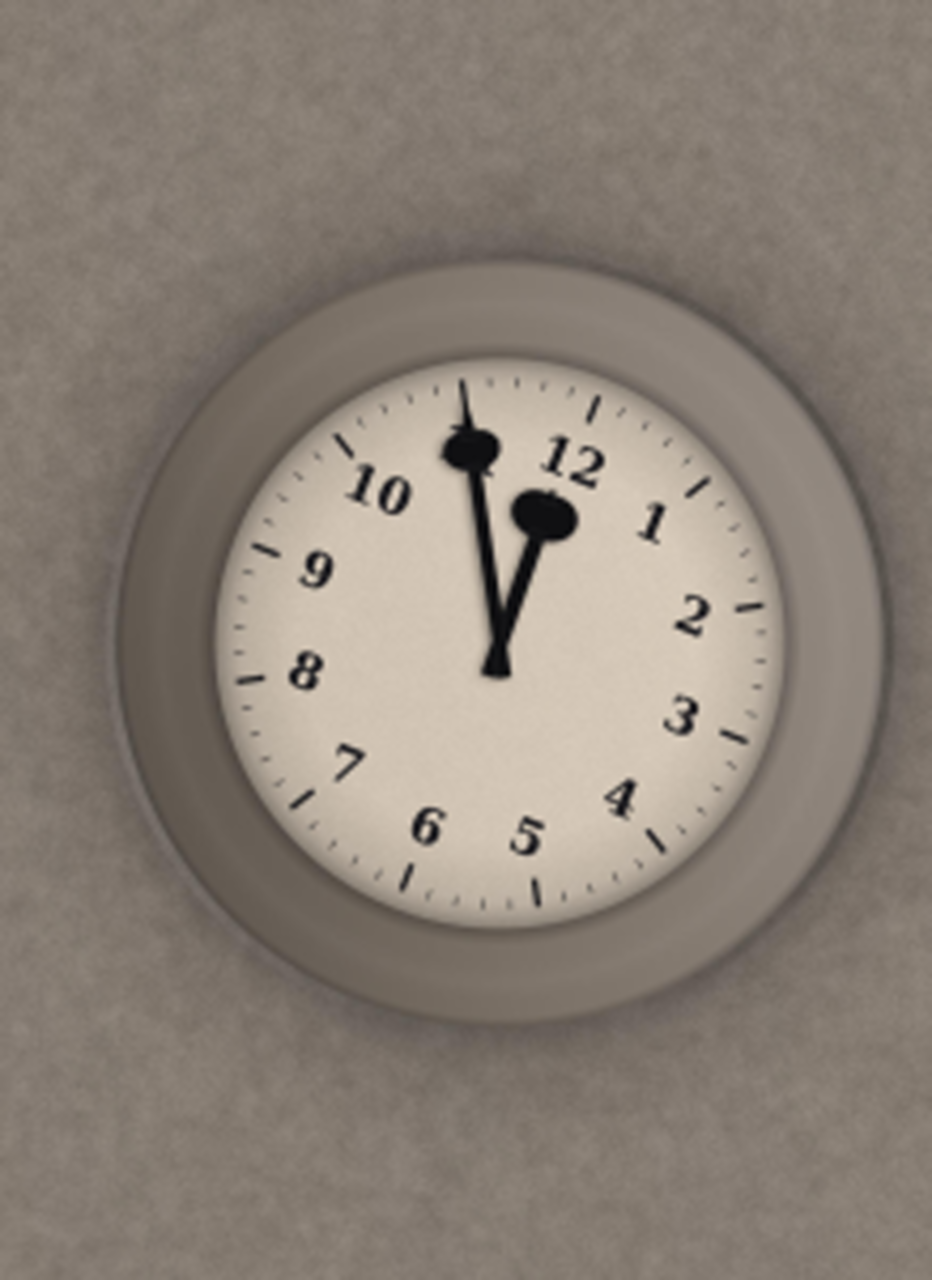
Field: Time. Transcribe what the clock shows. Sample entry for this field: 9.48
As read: 11.55
